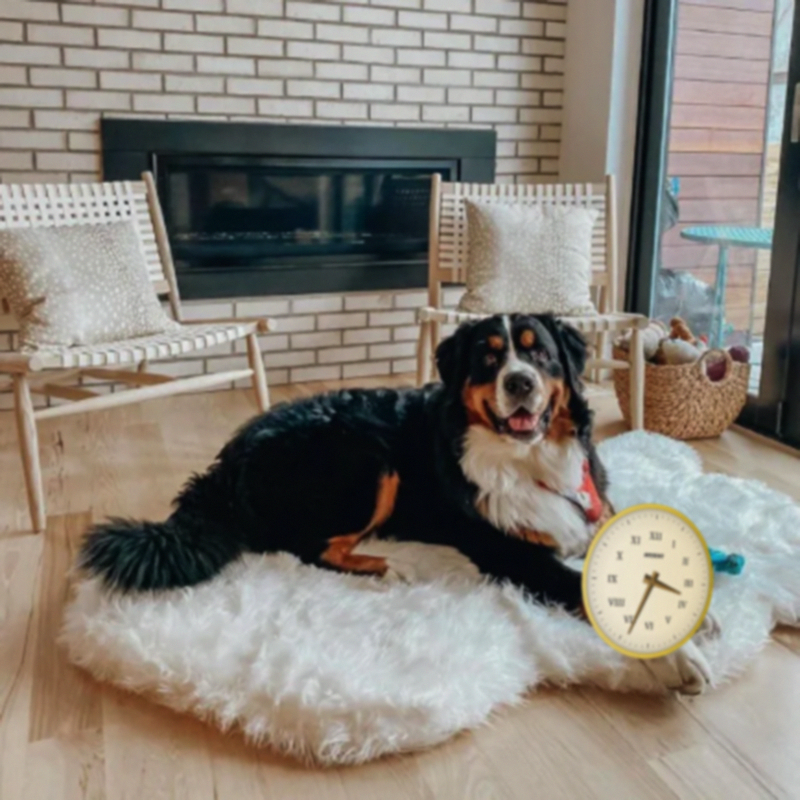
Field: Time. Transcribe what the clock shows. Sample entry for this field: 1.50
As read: 3.34
